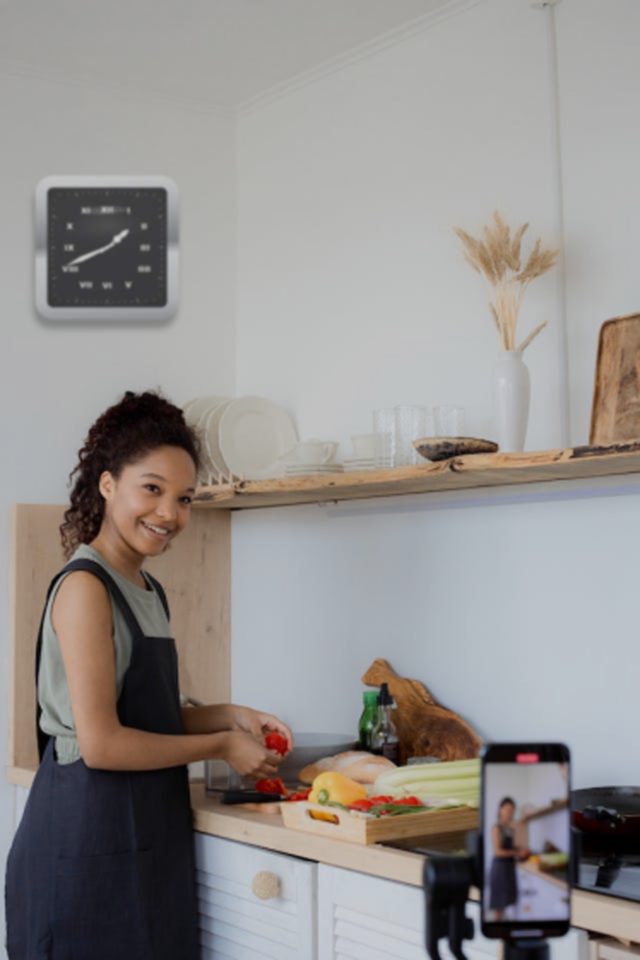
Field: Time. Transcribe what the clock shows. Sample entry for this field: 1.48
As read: 1.41
